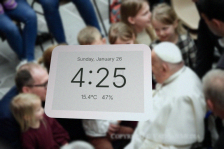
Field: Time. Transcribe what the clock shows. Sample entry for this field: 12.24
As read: 4.25
